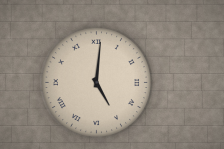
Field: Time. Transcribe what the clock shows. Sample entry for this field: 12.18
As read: 5.01
